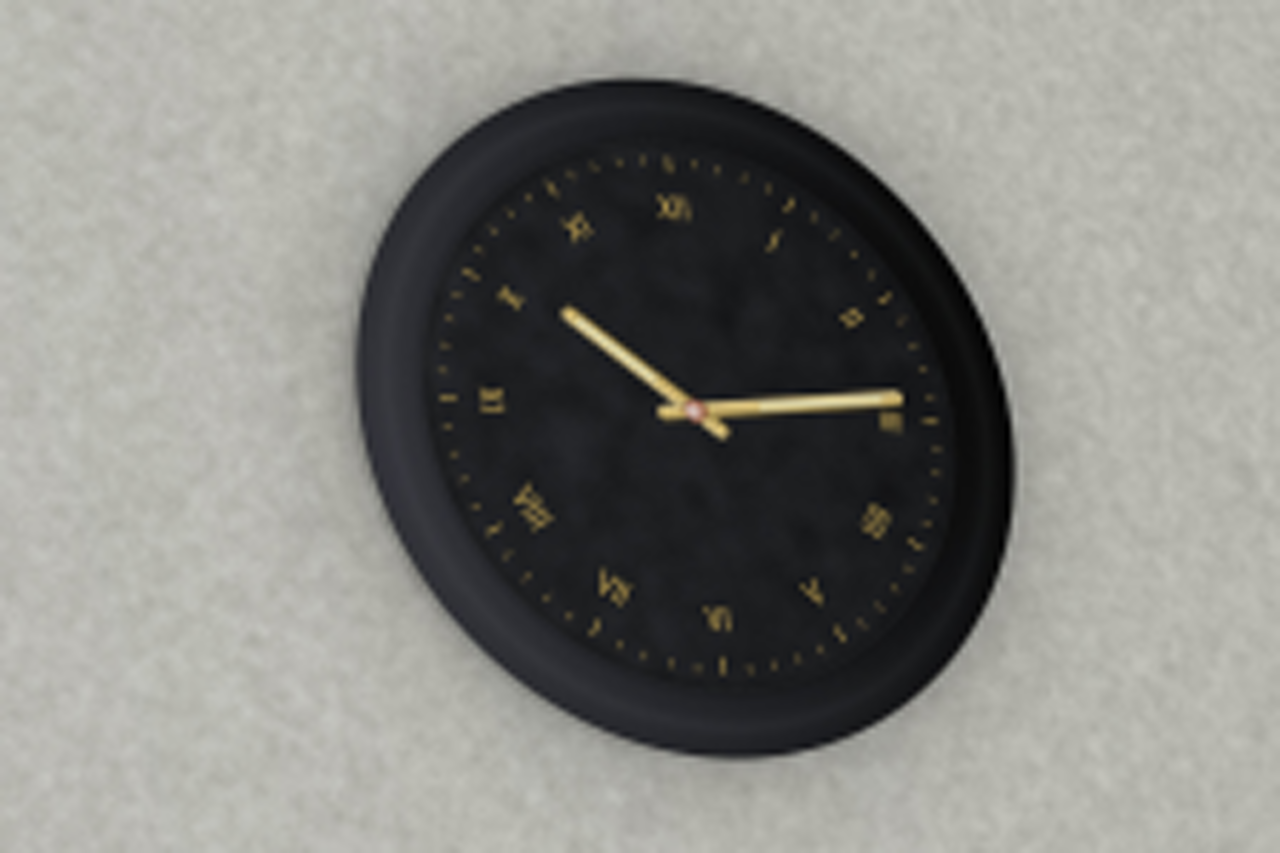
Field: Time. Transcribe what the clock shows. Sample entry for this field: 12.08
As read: 10.14
